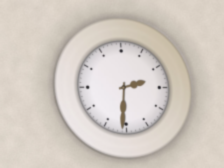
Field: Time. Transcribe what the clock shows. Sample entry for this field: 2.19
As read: 2.31
